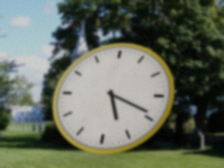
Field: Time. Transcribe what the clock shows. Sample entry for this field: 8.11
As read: 5.19
